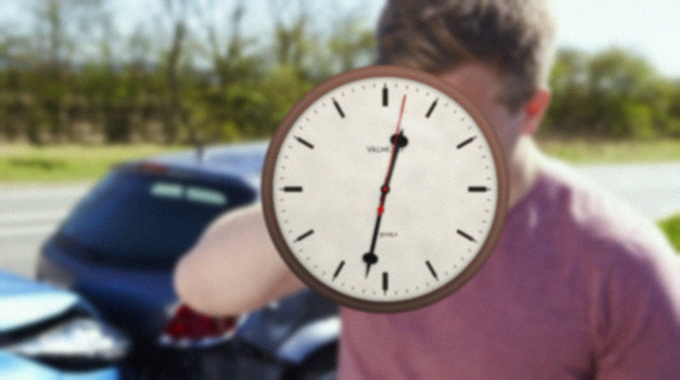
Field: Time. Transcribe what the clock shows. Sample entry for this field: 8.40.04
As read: 12.32.02
